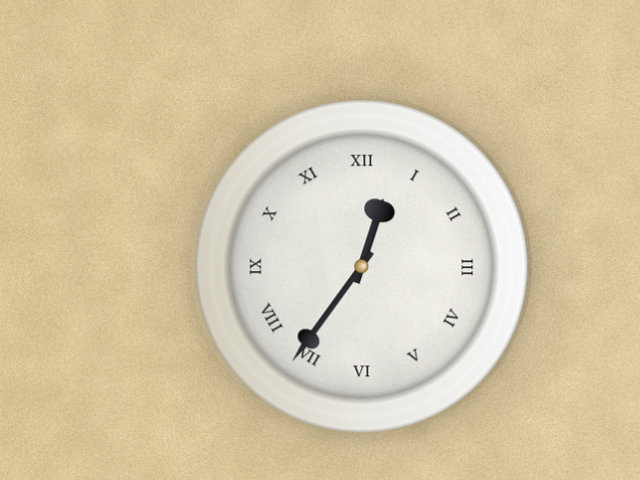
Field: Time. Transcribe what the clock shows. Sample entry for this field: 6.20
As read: 12.36
